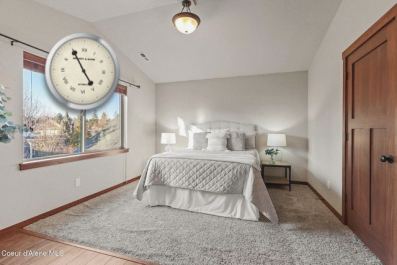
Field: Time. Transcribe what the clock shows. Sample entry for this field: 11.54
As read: 4.55
